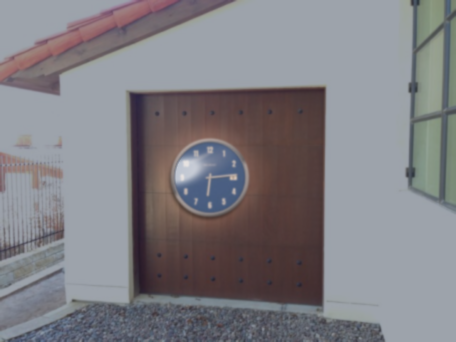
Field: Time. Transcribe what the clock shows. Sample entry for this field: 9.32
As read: 6.14
